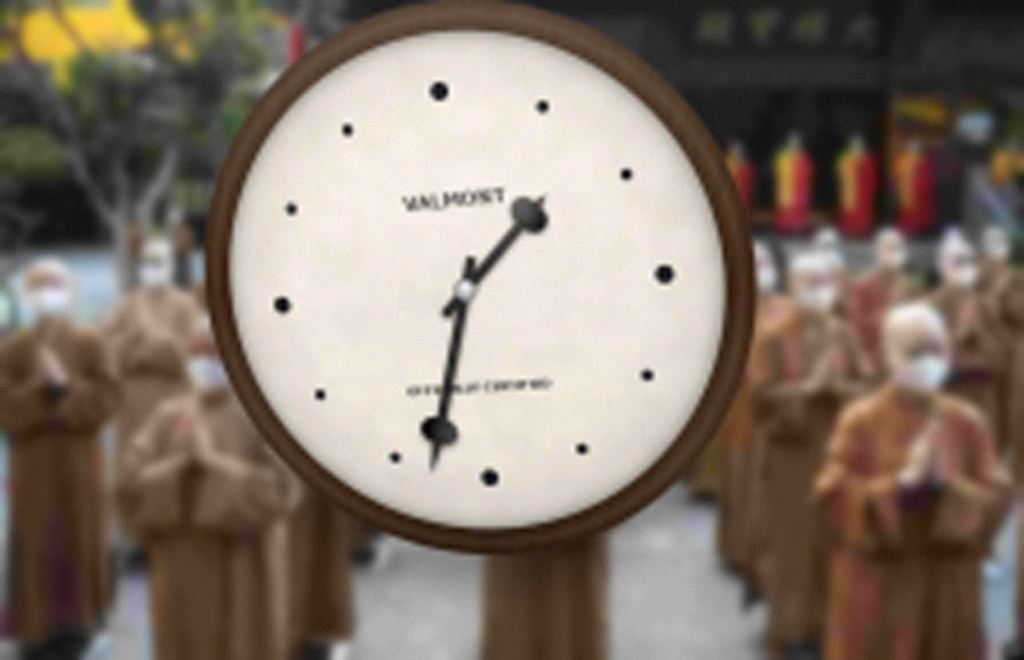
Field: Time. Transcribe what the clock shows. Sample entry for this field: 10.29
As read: 1.33
